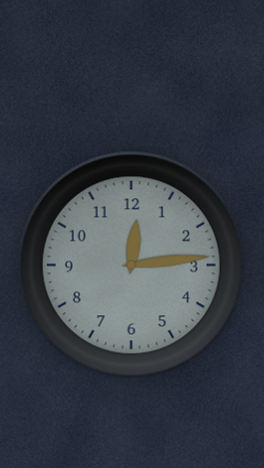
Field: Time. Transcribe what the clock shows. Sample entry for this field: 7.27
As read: 12.14
